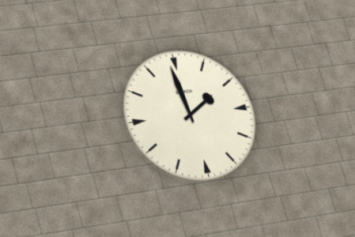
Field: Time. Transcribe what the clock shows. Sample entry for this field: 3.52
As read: 1.59
